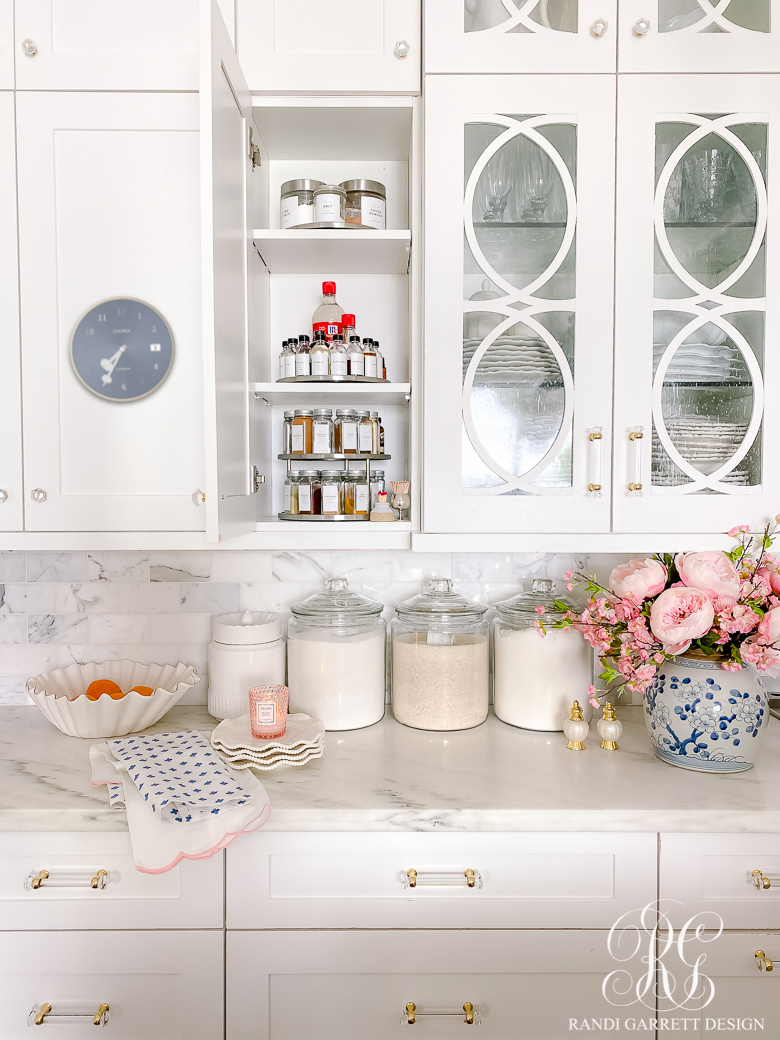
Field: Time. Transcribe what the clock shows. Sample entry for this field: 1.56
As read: 7.35
